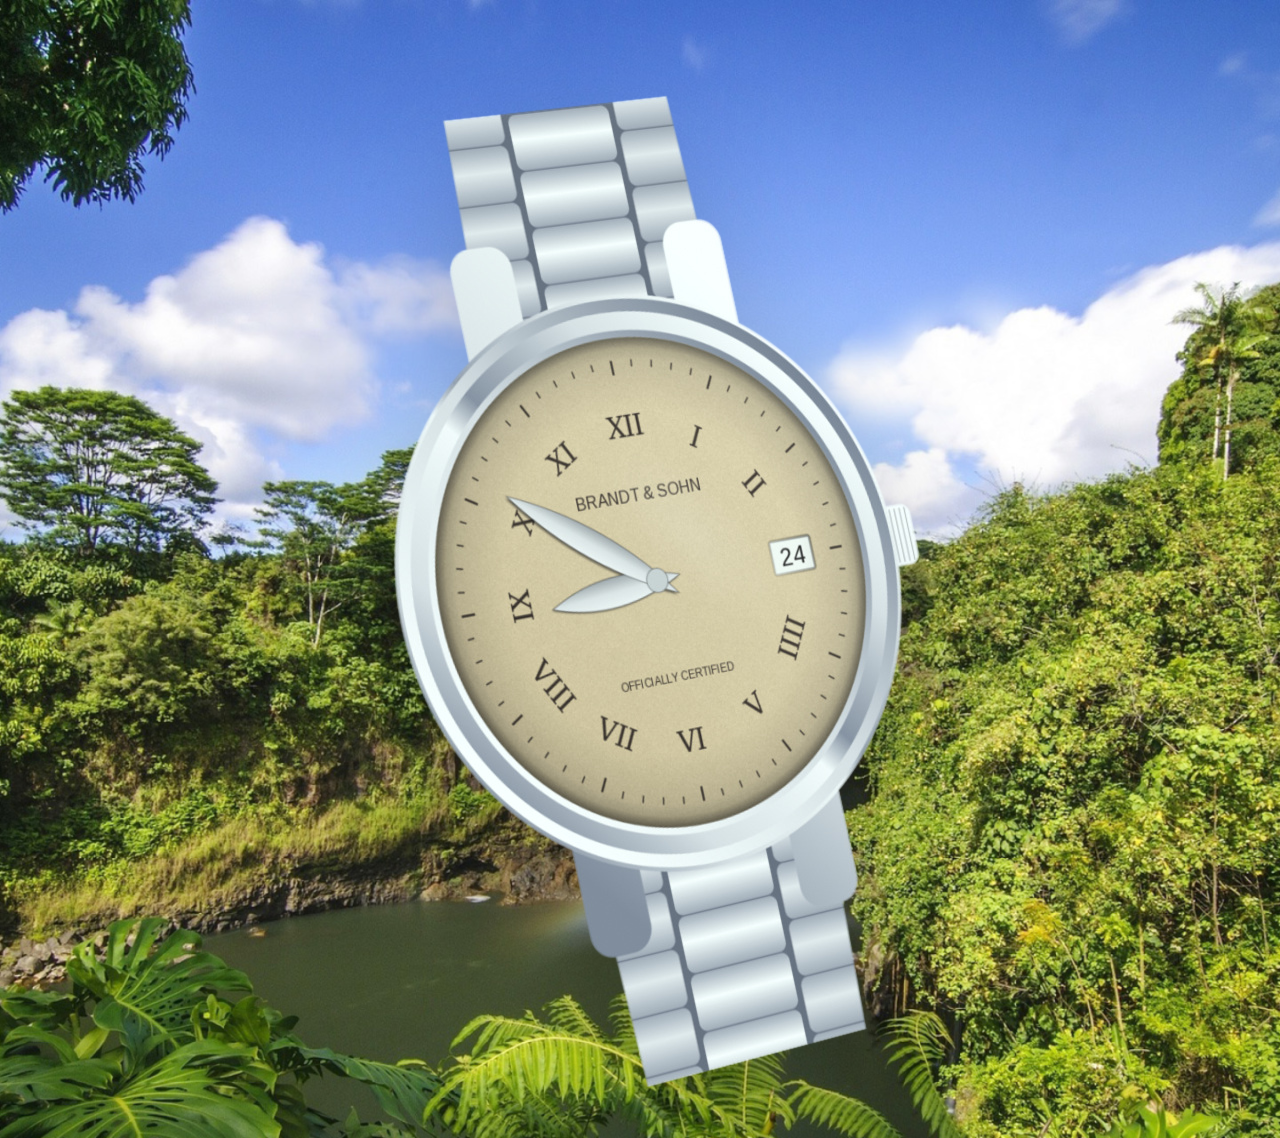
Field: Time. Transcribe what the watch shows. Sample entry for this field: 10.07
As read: 8.51
